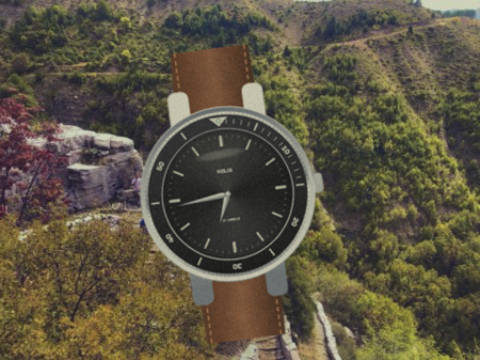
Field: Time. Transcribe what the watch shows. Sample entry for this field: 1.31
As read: 6.44
